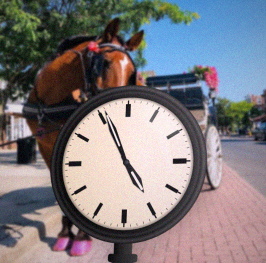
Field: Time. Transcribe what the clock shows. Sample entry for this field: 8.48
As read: 4.56
